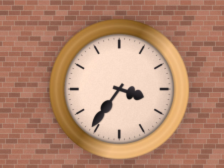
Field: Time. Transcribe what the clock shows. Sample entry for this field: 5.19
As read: 3.36
